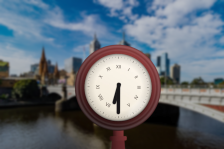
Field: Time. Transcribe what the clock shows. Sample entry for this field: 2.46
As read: 6.30
